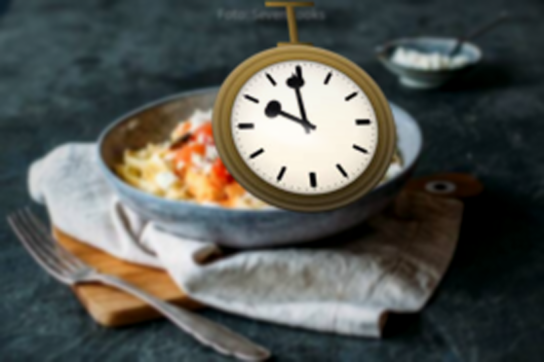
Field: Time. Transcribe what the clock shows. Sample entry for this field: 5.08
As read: 9.59
